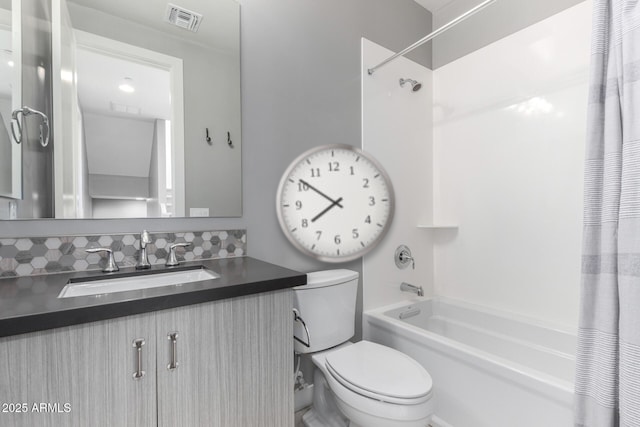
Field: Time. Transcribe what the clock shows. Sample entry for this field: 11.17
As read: 7.51
